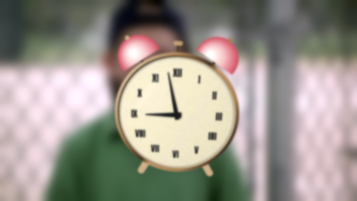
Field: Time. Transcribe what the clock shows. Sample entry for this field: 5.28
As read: 8.58
